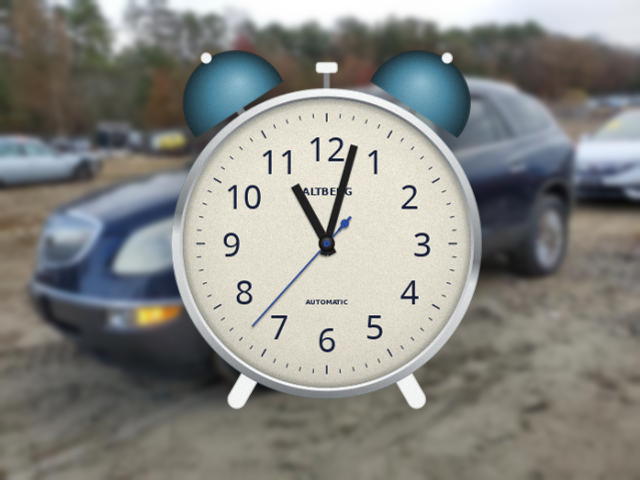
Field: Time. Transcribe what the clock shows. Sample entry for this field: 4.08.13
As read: 11.02.37
